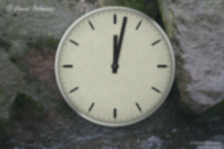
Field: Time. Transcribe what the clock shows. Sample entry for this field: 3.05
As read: 12.02
